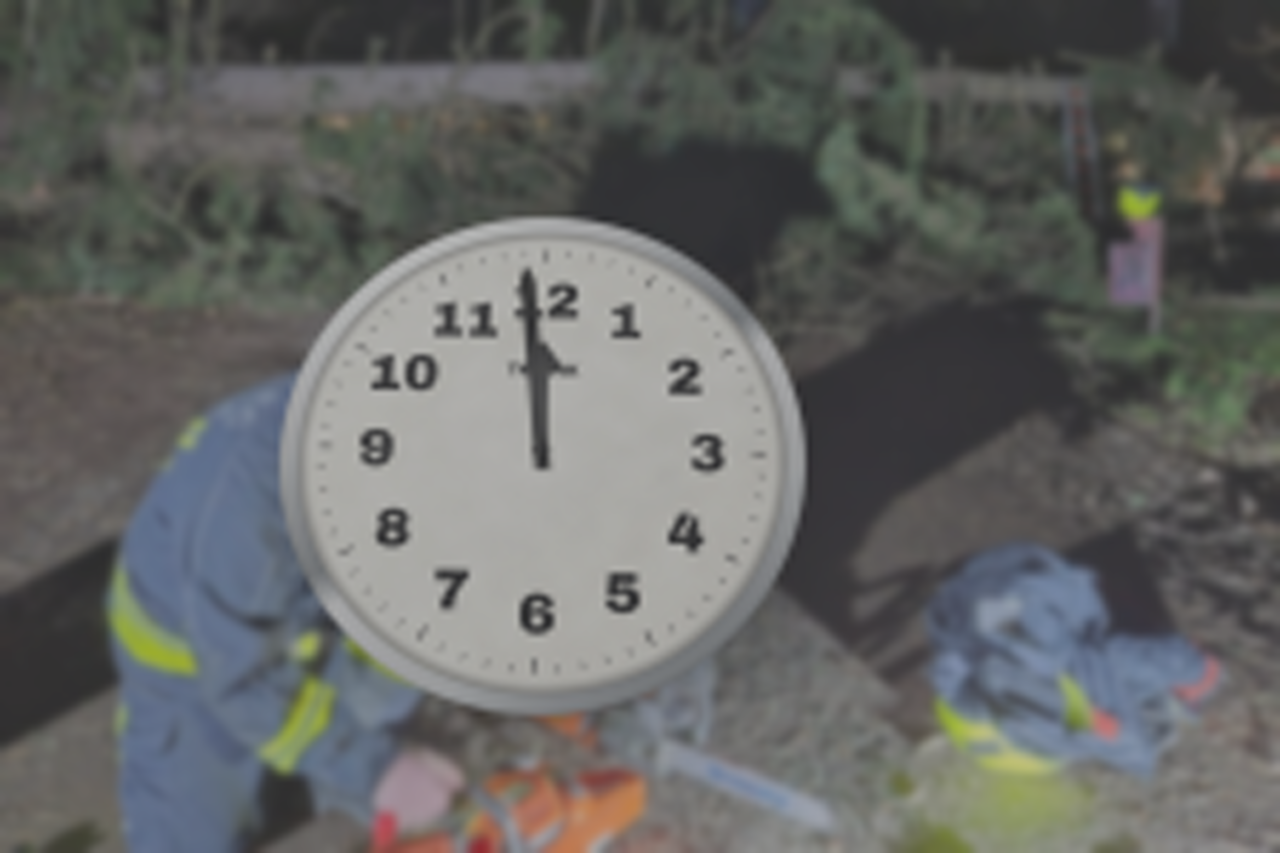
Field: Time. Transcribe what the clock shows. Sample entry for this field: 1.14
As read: 11.59
